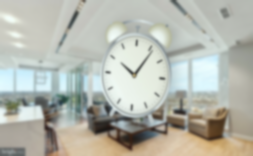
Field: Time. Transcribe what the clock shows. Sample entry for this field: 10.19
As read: 10.06
